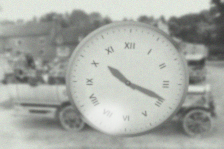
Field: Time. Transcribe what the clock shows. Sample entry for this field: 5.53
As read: 10.19
